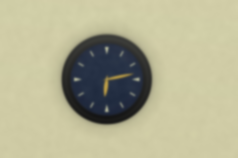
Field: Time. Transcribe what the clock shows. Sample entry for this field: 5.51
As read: 6.13
